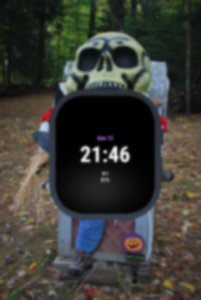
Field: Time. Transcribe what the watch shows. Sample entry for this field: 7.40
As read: 21.46
